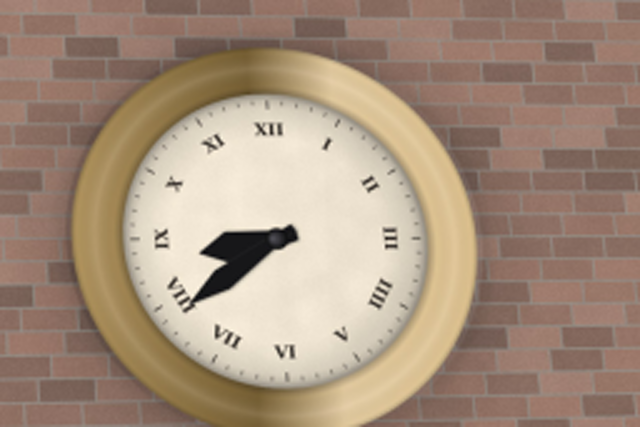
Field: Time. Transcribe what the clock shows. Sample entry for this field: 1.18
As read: 8.39
